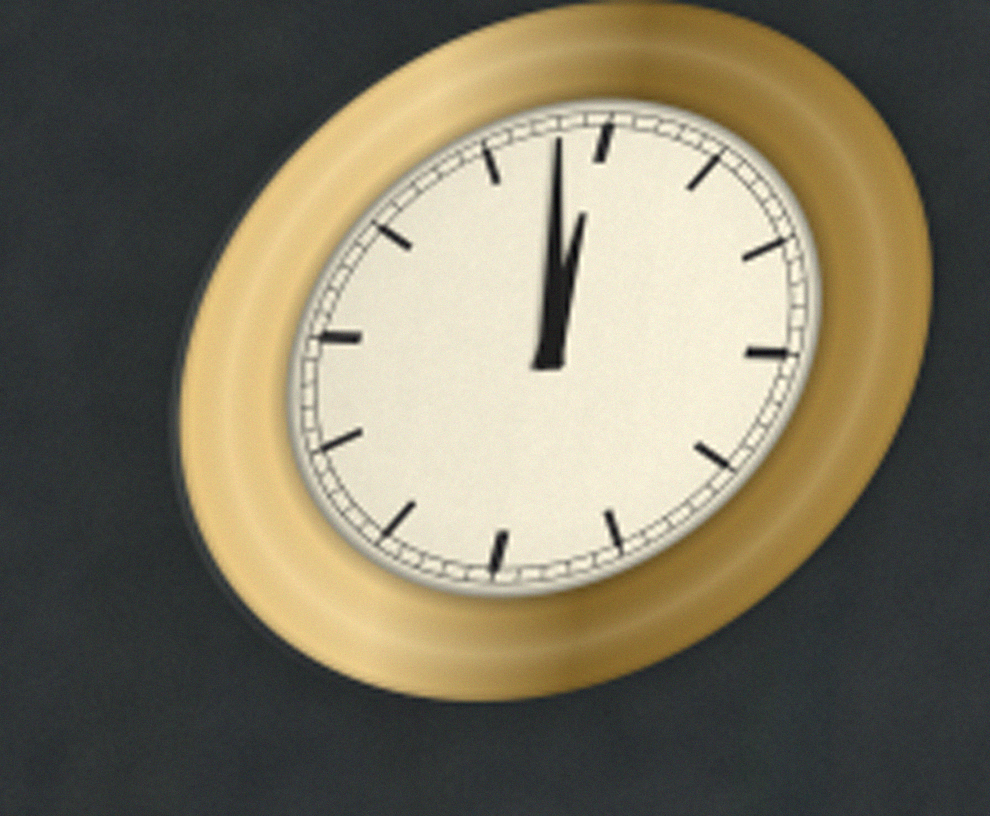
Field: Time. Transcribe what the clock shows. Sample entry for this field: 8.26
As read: 11.58
